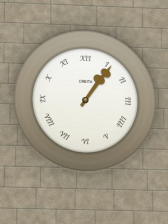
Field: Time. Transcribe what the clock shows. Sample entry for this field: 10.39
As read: 1.06
